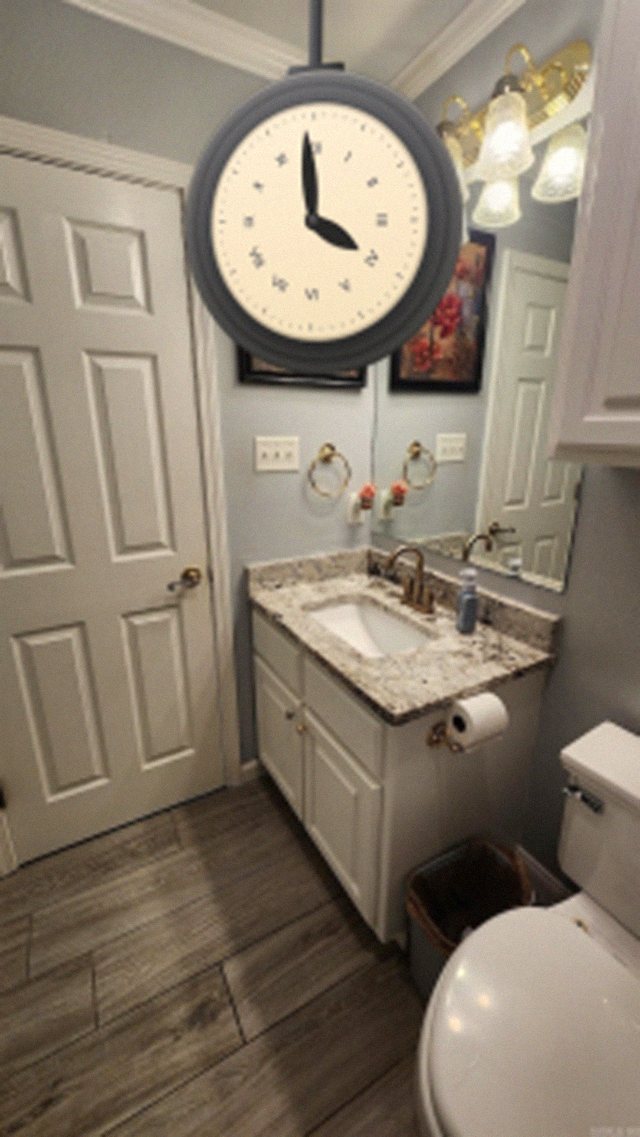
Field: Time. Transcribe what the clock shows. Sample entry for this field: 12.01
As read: 3.59
